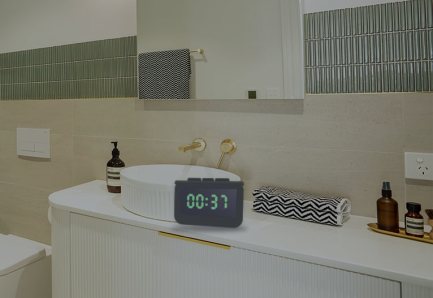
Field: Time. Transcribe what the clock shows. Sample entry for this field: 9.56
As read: 0.37
